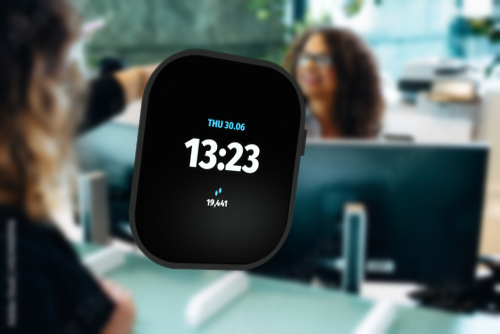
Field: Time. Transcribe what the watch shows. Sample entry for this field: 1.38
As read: 13.23
